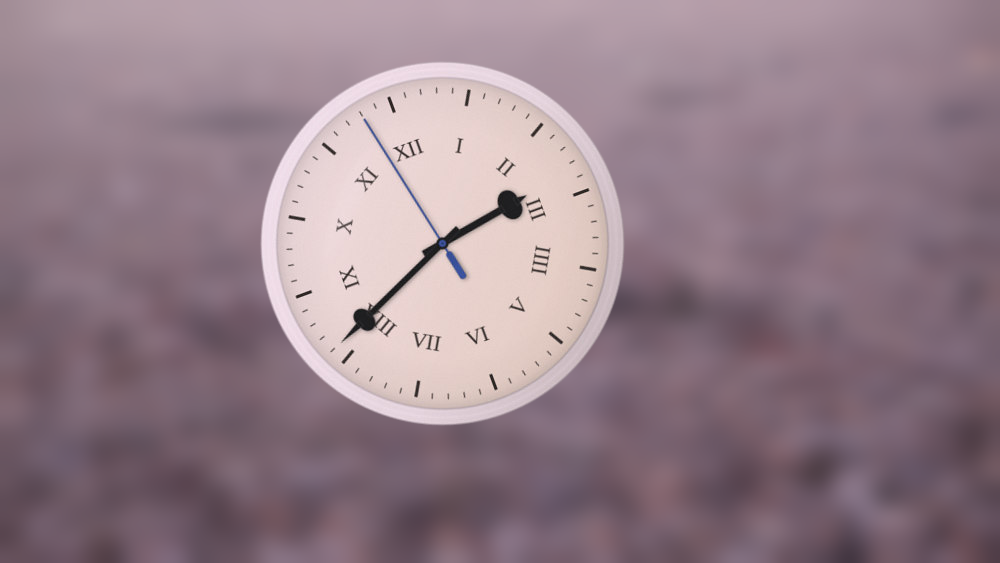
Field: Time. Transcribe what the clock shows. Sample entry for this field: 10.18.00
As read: 2.40.58
